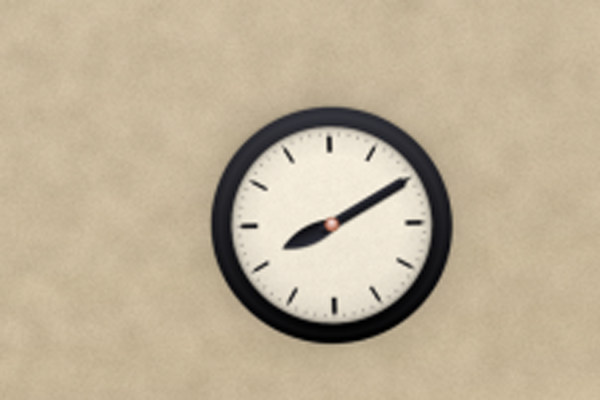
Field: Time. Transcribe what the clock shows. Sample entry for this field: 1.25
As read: 8.10
